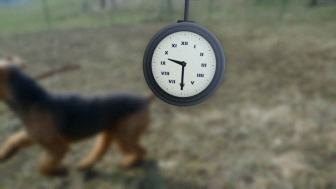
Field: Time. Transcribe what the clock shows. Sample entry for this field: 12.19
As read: 9.30
